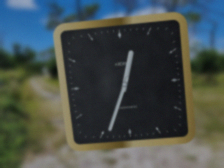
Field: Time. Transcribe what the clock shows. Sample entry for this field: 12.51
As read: 12.34
